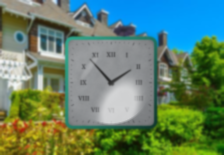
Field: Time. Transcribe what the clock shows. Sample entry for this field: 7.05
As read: 1.53
